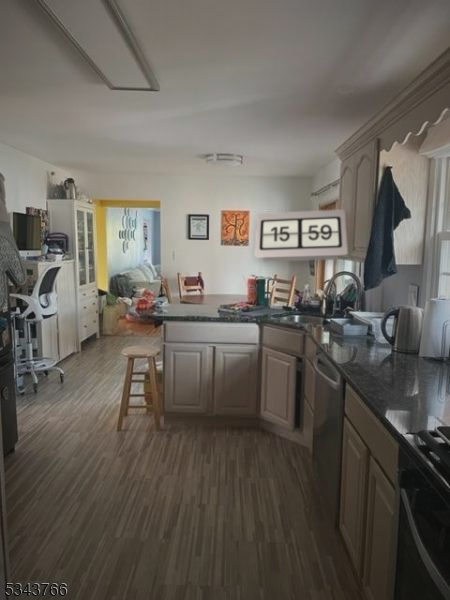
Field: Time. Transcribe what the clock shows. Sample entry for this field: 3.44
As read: 15.59
